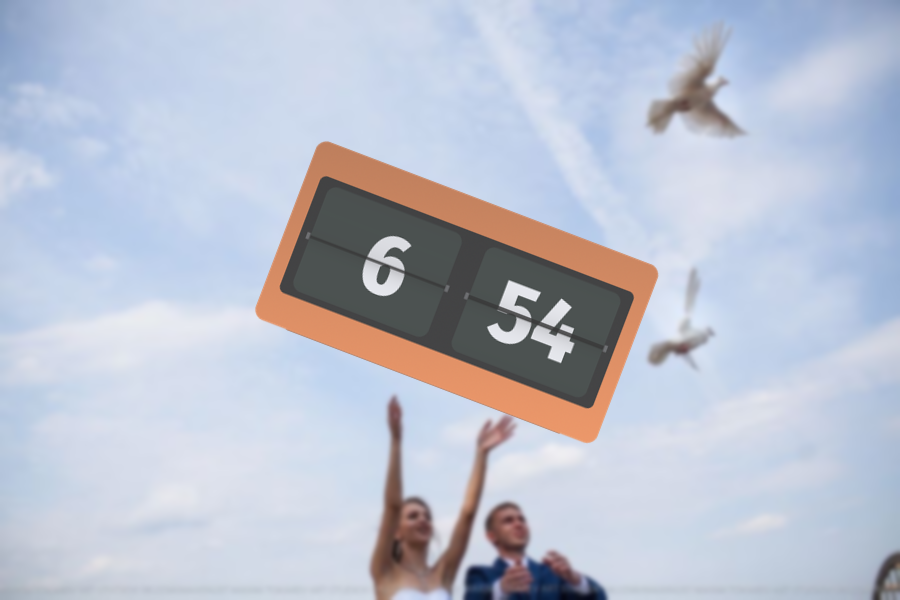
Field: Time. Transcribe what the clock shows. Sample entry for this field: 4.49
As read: 6.54
